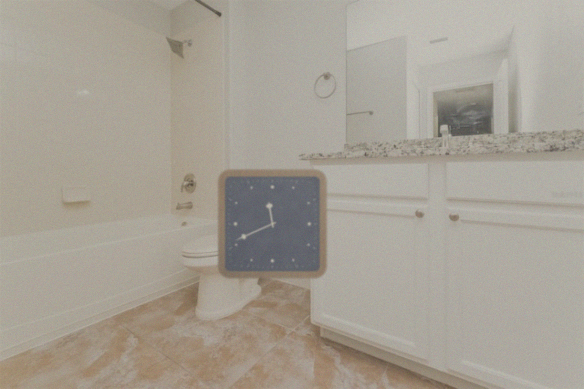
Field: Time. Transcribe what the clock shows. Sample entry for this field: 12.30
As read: 11.41
